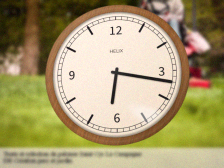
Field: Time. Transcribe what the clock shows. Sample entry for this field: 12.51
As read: 6.17
